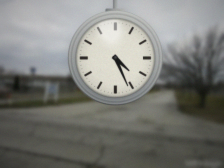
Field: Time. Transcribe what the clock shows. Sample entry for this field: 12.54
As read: 4.26
